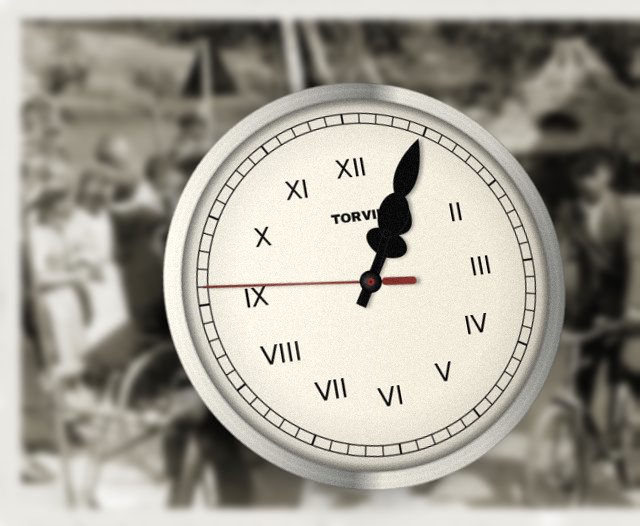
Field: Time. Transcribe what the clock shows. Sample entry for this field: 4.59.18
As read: 1.04.46
